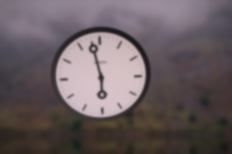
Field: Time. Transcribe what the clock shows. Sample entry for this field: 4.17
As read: 5.58
